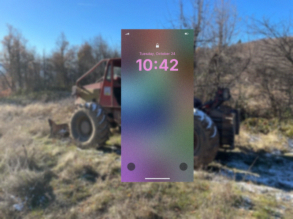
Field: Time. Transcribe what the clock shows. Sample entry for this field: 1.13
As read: 10.42
